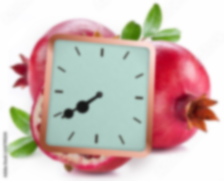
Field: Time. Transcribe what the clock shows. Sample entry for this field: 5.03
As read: 7.39
